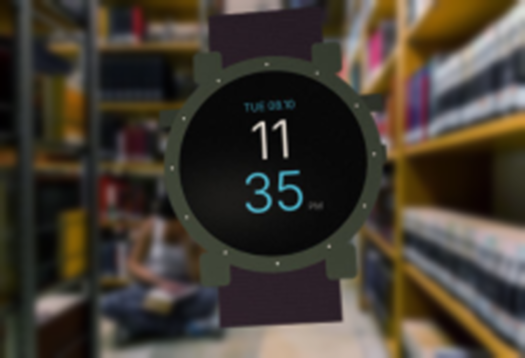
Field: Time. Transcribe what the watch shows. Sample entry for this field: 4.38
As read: 11.35
